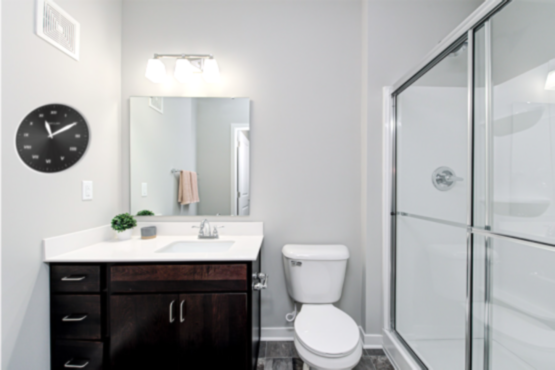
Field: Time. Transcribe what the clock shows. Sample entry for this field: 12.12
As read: 11.10
